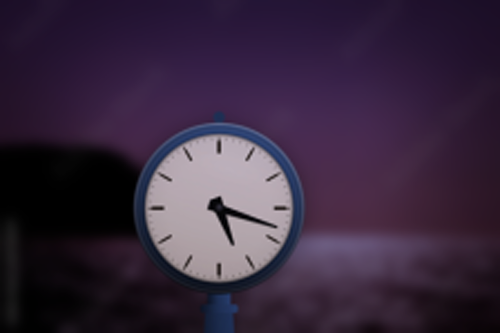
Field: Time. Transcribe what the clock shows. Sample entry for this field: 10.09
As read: 5.18
